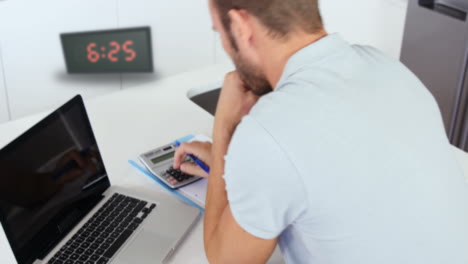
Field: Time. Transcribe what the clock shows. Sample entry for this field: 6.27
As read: 6.25
